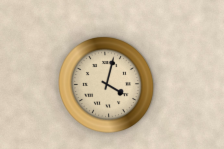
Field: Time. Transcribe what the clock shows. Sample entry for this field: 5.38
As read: 4.03
